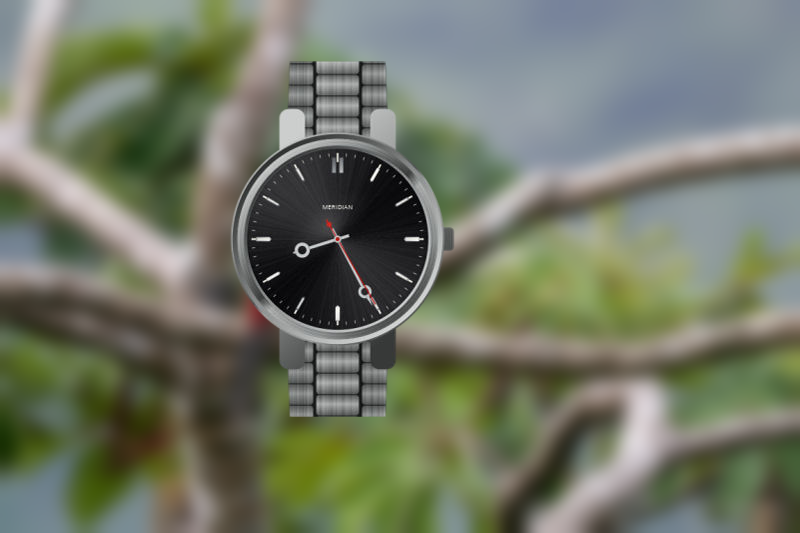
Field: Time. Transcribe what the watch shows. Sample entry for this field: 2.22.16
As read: 8.25.25
